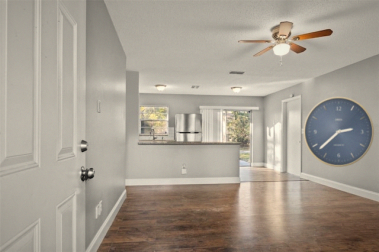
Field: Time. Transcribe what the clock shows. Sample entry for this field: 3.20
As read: 2.38
